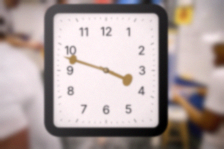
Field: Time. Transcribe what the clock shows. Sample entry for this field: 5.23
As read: 3.48
